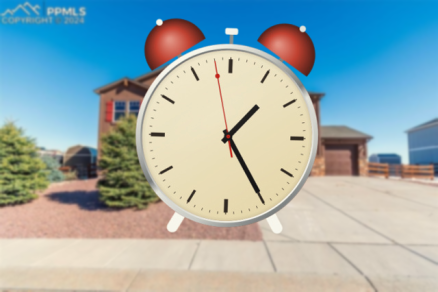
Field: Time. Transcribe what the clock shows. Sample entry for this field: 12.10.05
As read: 1.24.58
